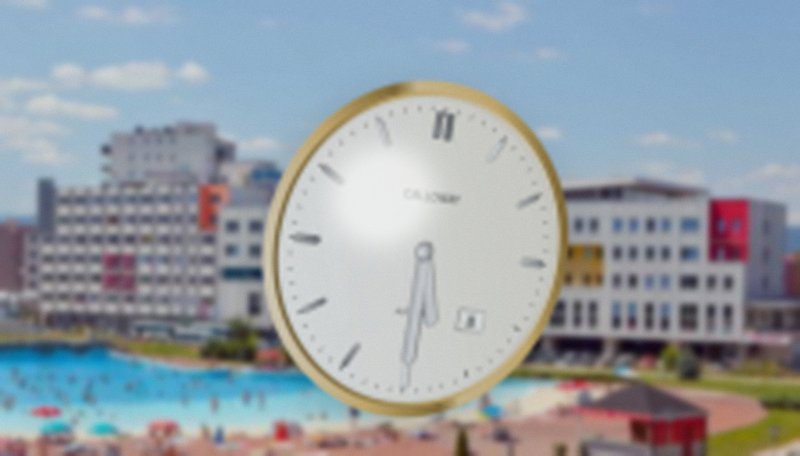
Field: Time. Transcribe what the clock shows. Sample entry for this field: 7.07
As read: 5.30
